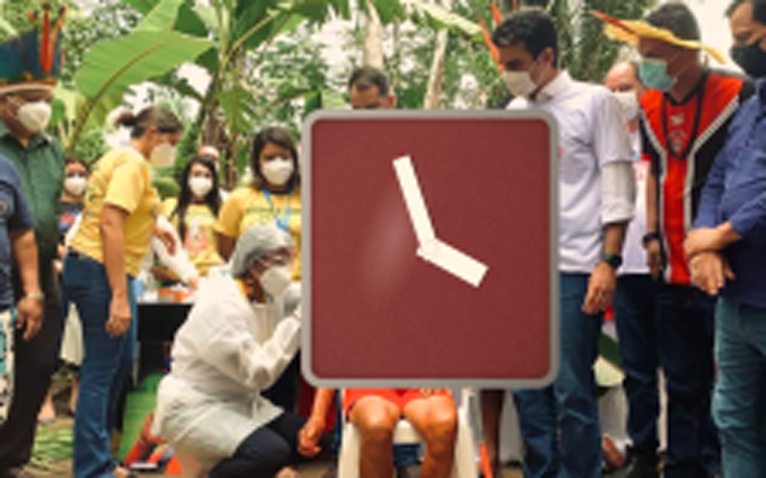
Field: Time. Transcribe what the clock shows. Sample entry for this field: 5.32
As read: 3.57
